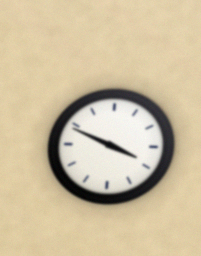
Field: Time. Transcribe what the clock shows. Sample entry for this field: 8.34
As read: 3.49
